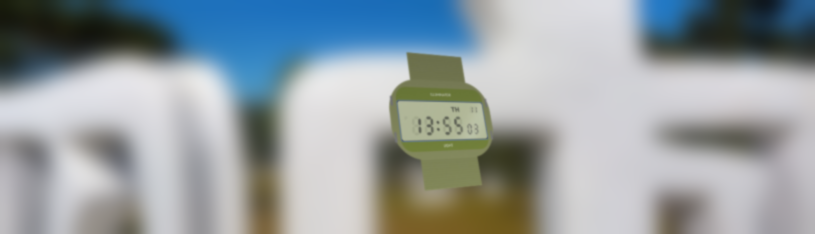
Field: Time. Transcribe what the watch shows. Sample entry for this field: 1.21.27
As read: 13.55.03
